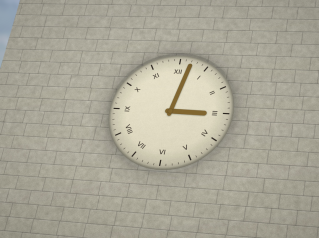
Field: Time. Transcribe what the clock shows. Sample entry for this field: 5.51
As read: 3.02
